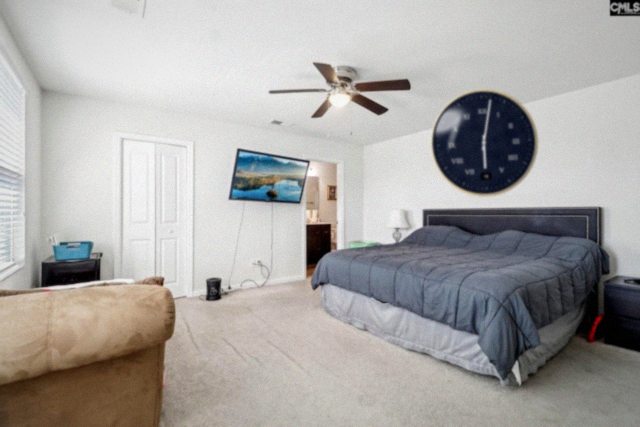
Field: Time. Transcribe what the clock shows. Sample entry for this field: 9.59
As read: 6.02
